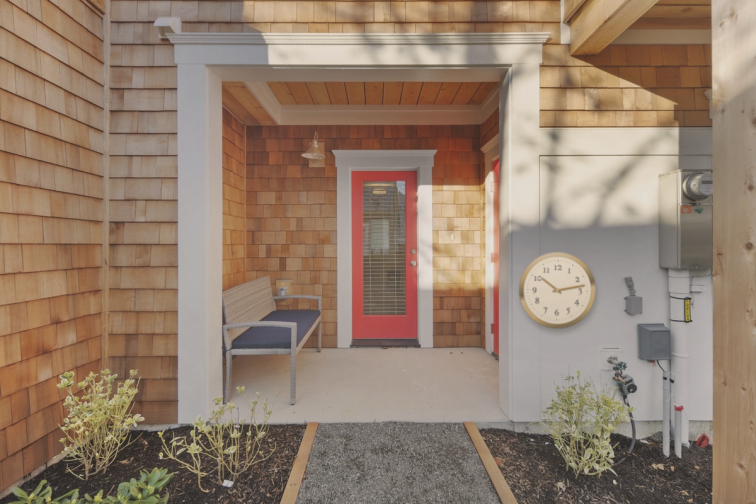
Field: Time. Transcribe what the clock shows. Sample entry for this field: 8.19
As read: 10.13
